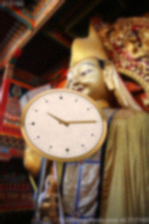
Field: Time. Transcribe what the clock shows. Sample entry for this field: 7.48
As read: 10.15
